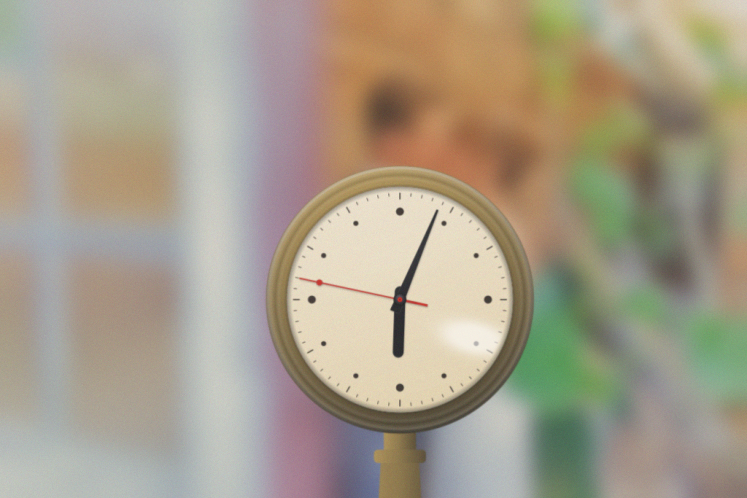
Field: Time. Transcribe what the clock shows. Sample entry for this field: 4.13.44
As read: 6.03.47
